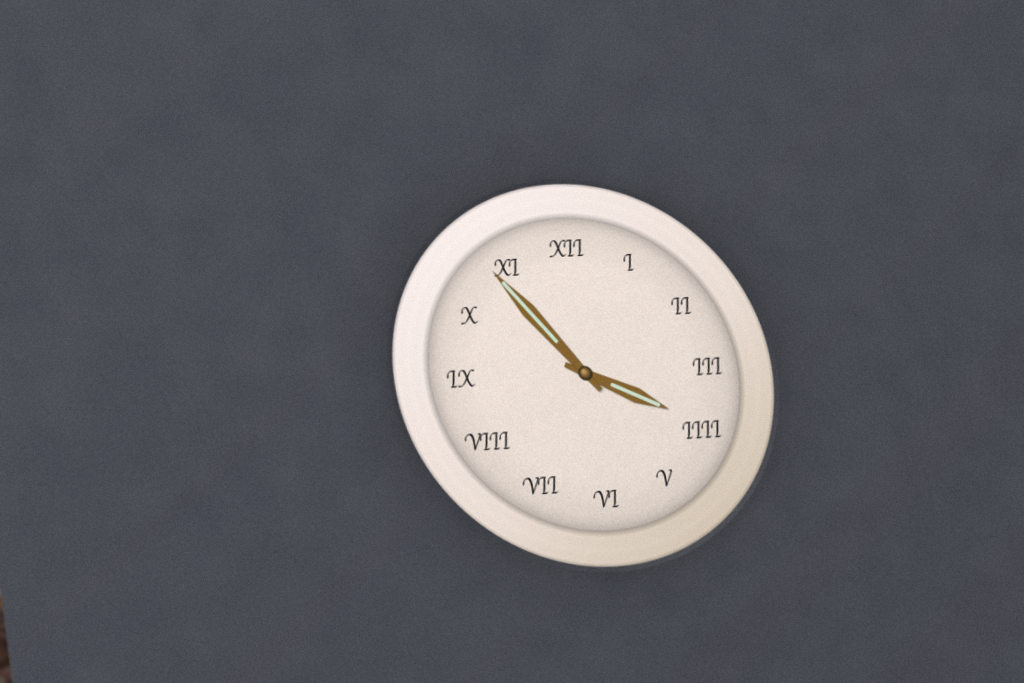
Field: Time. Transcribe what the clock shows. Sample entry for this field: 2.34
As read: 3.54
